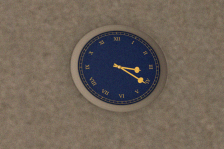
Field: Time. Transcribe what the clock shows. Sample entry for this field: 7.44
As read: 3.21
